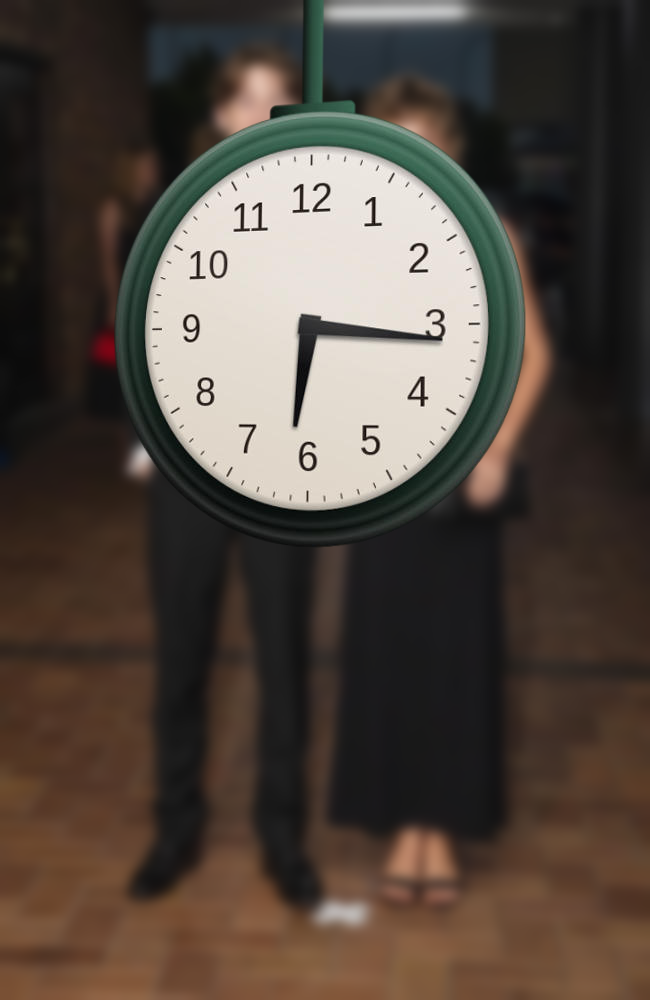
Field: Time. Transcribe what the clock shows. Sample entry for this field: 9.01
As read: 6.16
